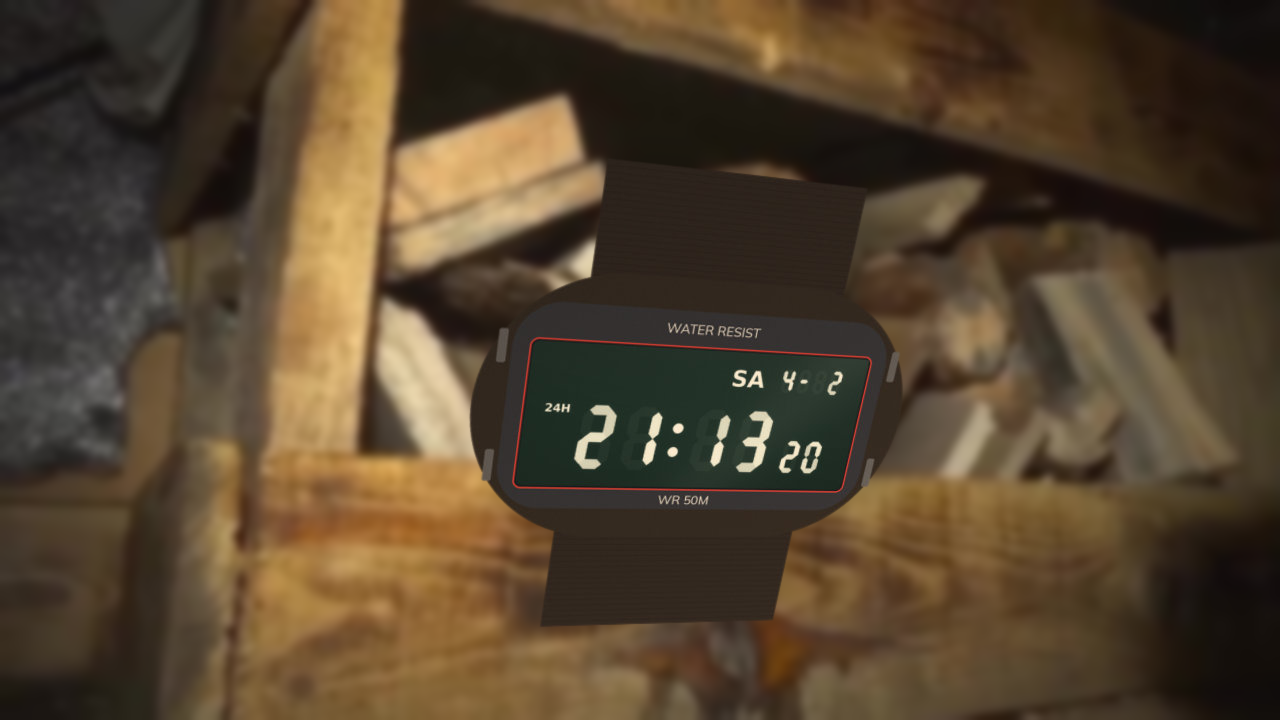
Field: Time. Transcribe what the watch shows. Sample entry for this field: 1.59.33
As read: 21.13.20
